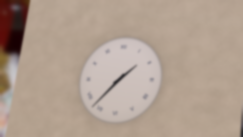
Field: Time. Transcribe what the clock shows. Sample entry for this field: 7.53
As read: 1.37
